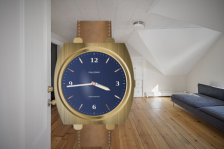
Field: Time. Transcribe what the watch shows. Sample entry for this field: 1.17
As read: 3.44
